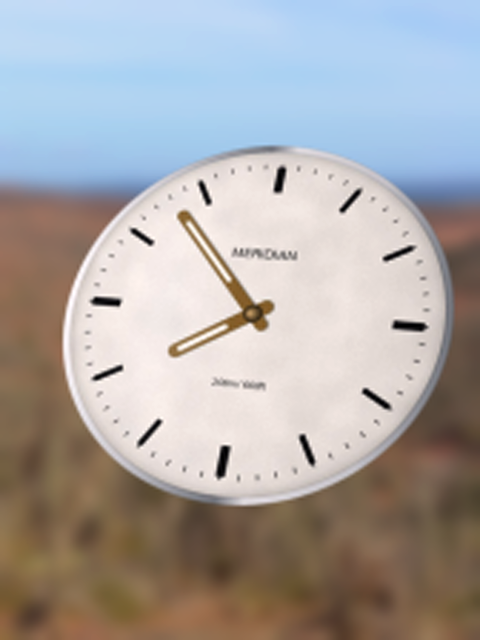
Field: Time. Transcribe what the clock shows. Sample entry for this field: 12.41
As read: 7.53
